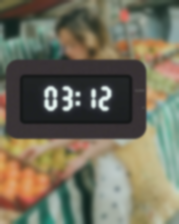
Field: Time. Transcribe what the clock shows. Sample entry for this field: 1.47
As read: 3.12
